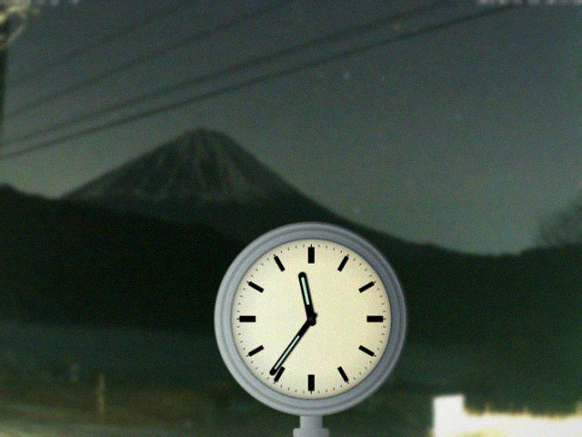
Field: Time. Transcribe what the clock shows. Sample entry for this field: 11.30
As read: 11.36
